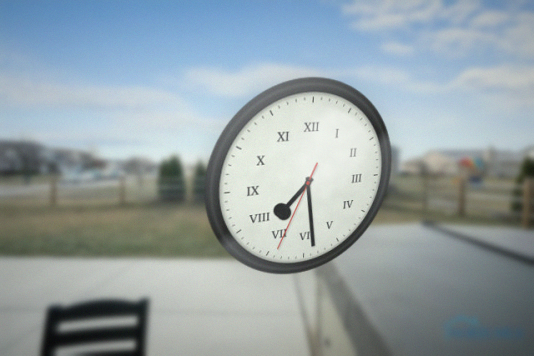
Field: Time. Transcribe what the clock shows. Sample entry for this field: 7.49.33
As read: 7.28.34
